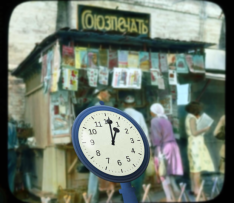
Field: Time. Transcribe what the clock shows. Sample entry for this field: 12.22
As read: 1.01
